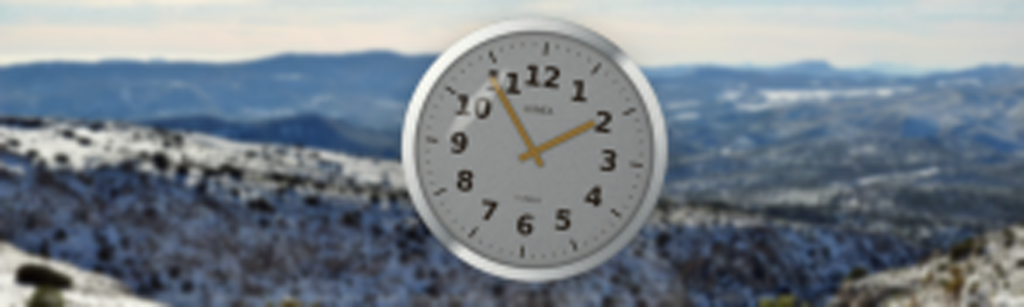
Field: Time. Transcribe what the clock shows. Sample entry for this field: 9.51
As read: 1.54
